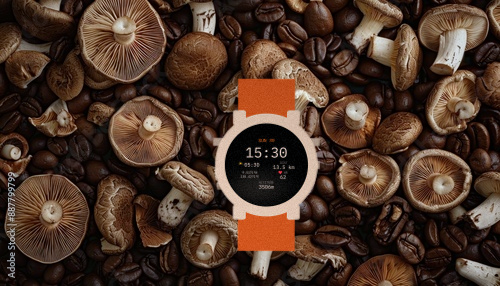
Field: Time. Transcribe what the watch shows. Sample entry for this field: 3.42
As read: 15.30
